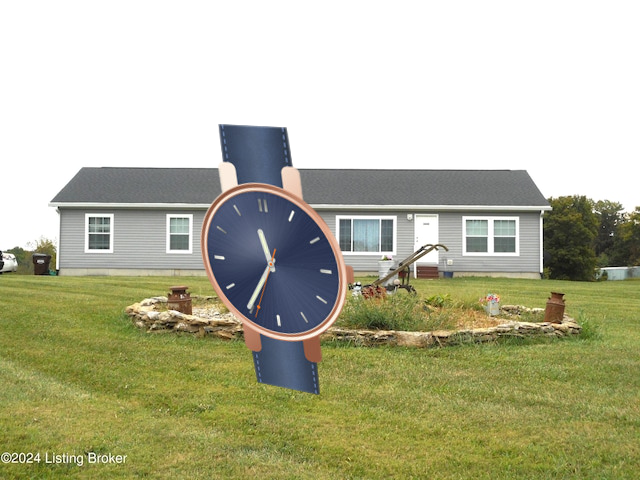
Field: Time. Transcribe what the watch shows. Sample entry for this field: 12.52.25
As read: 11.35.34
